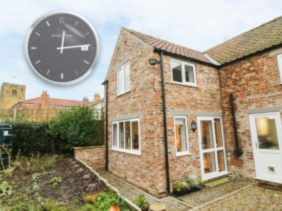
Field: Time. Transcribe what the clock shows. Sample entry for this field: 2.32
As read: 12.14
